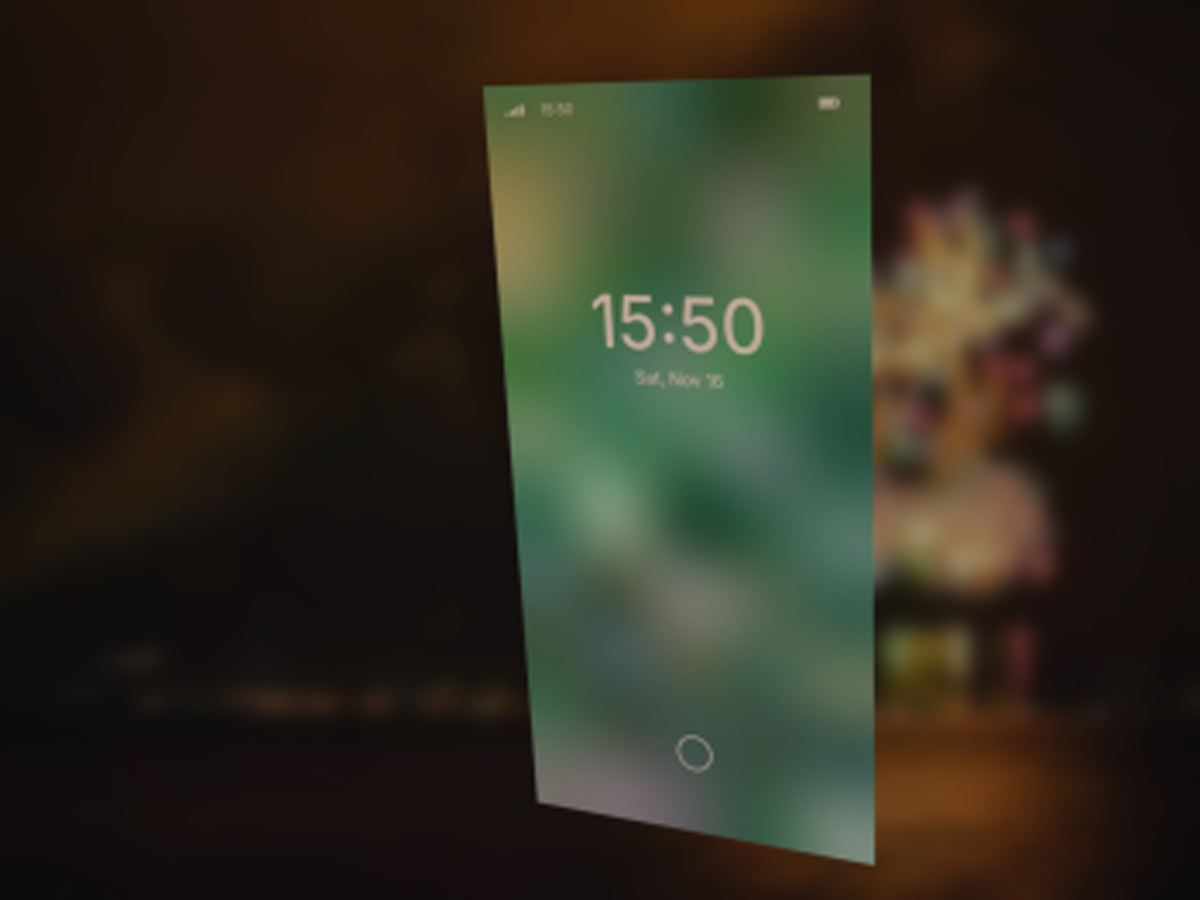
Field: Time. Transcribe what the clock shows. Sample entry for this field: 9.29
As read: 15.50
